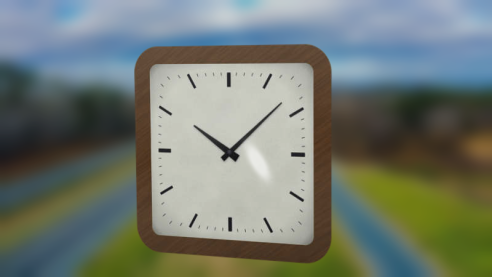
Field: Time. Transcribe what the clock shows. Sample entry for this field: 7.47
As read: 10.08
